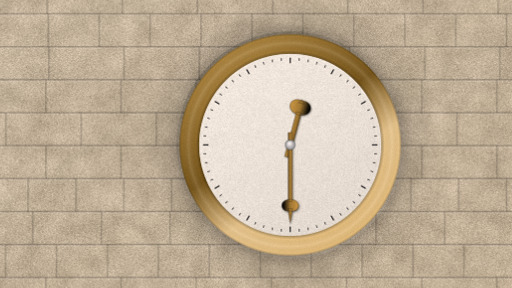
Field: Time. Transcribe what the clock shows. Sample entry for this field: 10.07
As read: 12.30
